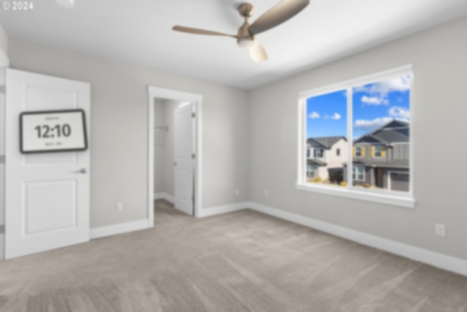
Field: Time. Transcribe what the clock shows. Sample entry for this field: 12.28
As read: 12.10
